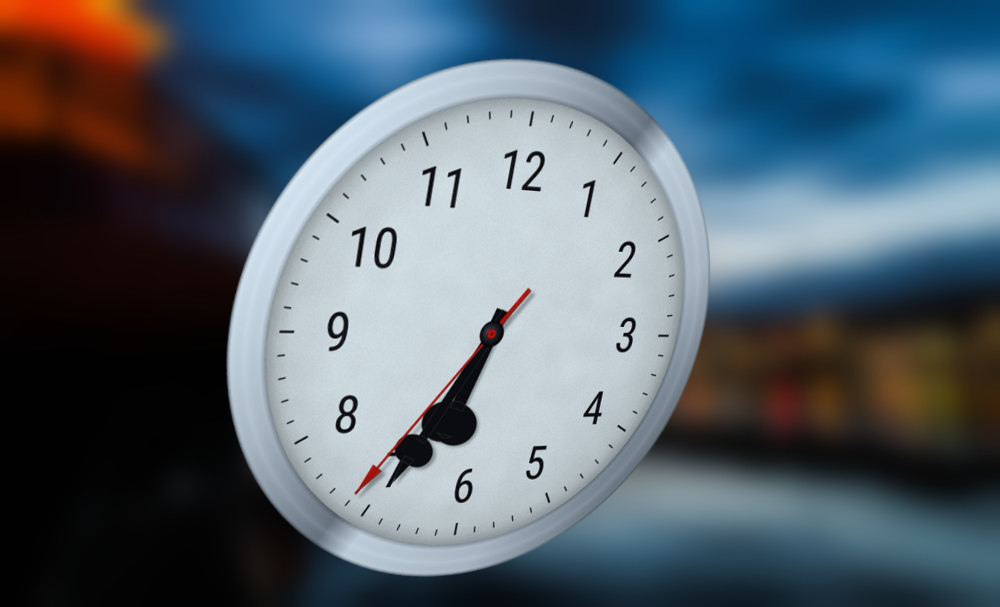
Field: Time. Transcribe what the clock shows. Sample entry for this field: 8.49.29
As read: 6.34.36
